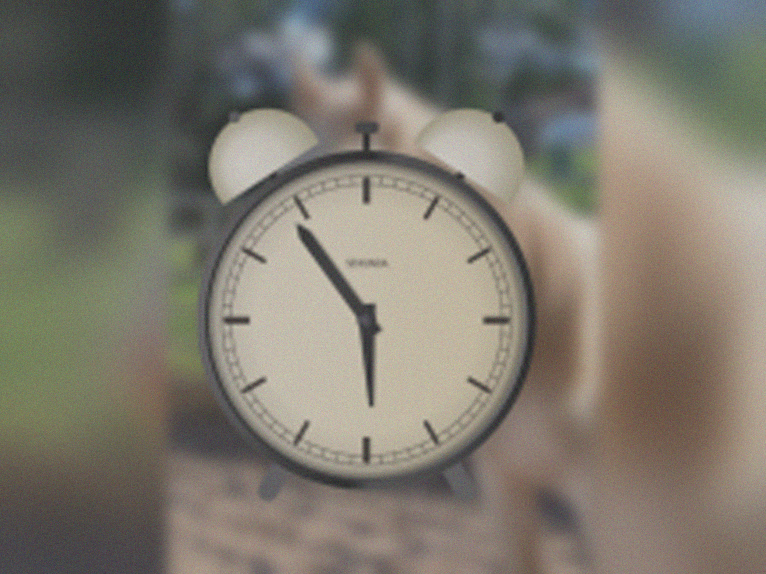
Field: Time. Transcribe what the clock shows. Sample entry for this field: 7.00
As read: 5.54
